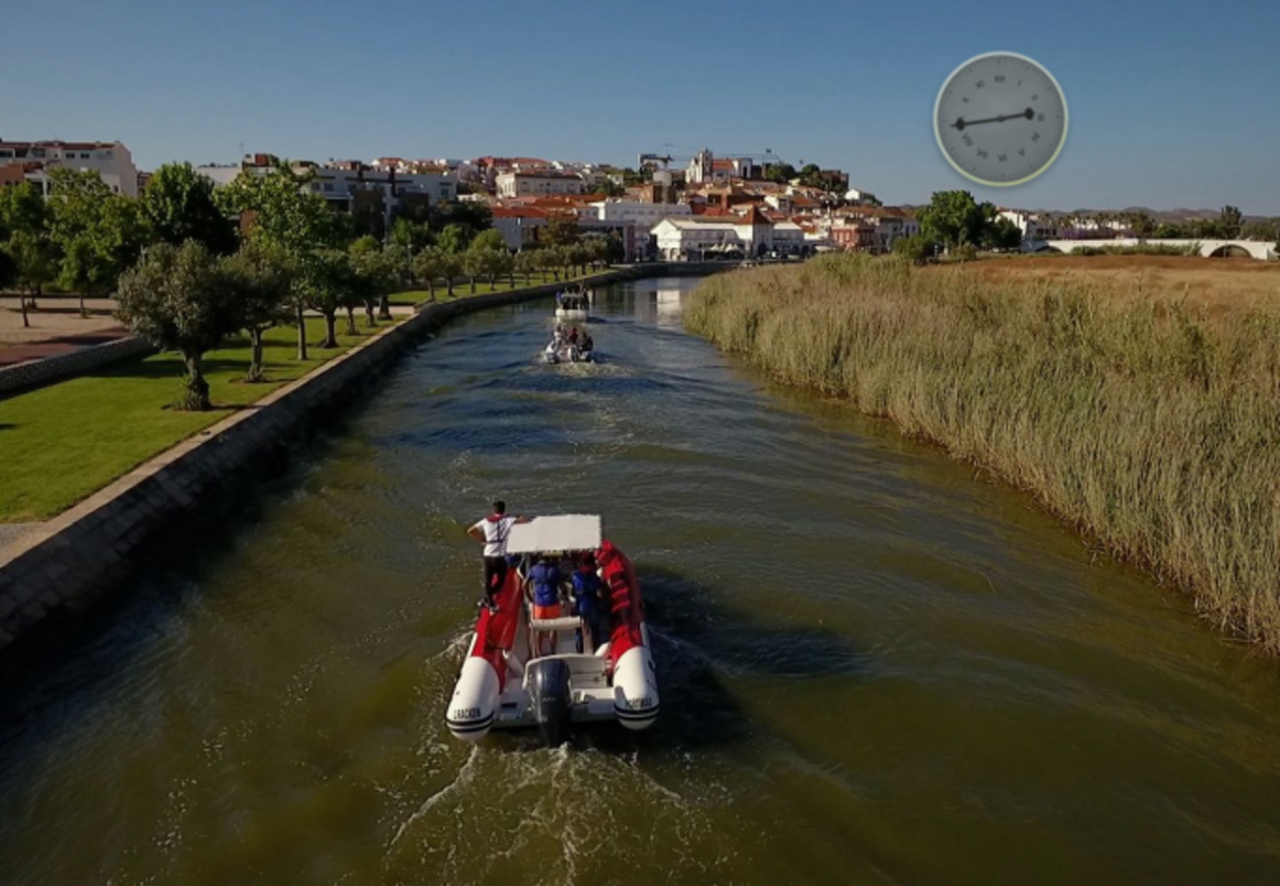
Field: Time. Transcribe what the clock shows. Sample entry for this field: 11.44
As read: 2.44
